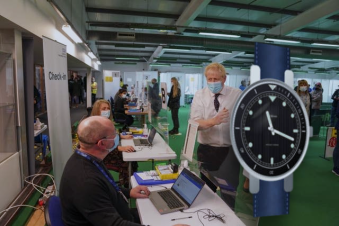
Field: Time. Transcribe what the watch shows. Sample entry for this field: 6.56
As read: 11.18
